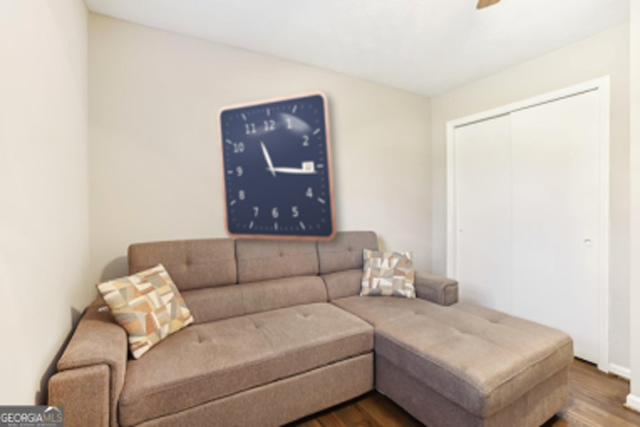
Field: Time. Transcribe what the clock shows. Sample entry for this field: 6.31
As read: 11.16
